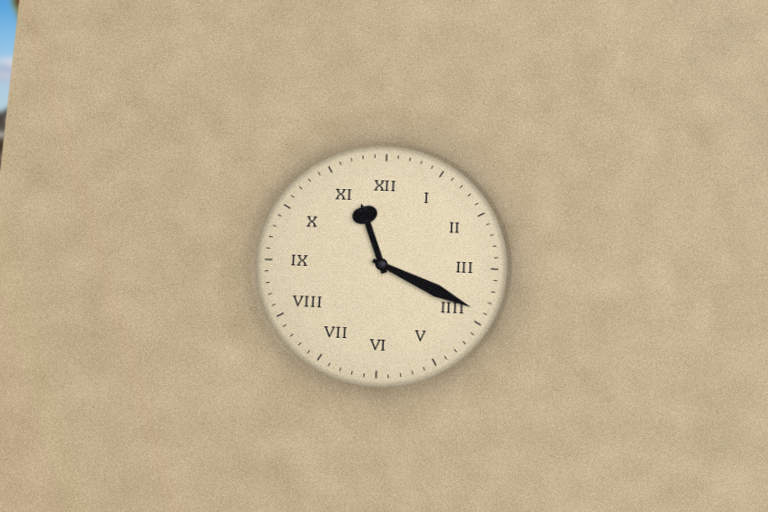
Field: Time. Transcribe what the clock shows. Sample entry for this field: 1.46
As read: 11.19
